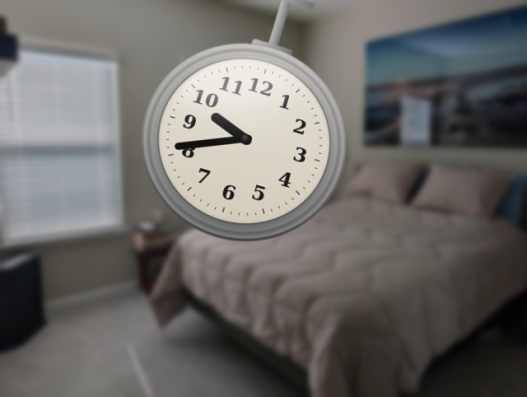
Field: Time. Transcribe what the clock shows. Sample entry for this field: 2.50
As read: 9.41
